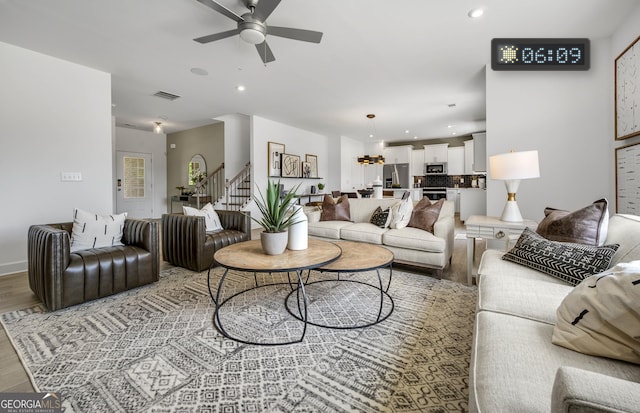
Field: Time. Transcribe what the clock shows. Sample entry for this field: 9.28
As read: 6.09
